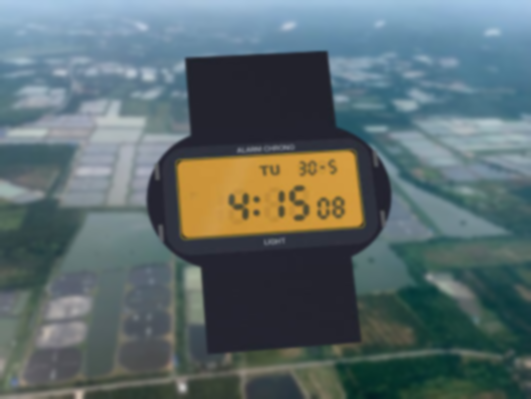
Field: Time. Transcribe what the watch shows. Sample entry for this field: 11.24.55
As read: 4.15.08
